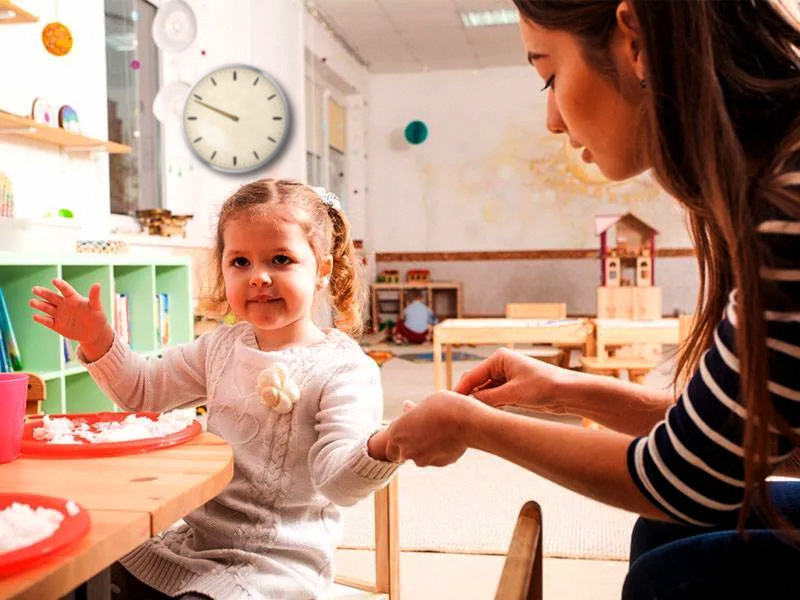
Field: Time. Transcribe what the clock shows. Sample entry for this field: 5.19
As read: 9.49
